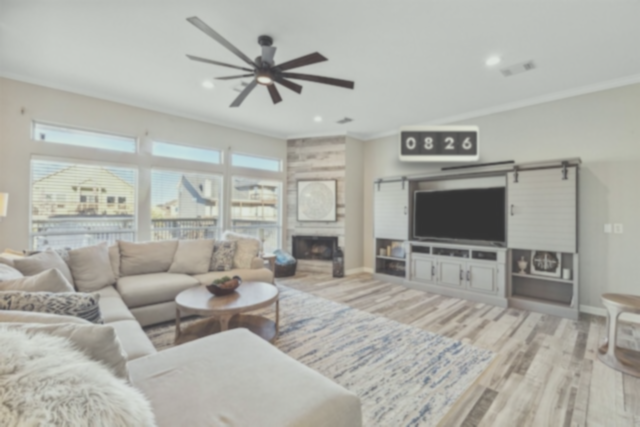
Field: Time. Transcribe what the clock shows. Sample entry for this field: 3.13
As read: 8.26
